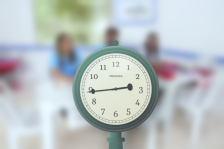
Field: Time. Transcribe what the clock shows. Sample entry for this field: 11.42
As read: 2.44
